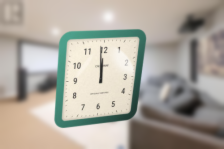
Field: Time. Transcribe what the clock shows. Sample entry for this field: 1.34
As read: 11.59
